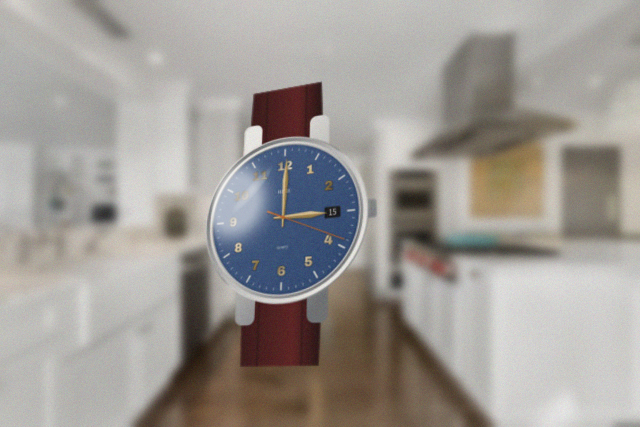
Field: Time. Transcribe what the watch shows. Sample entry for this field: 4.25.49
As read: 3.00.19
